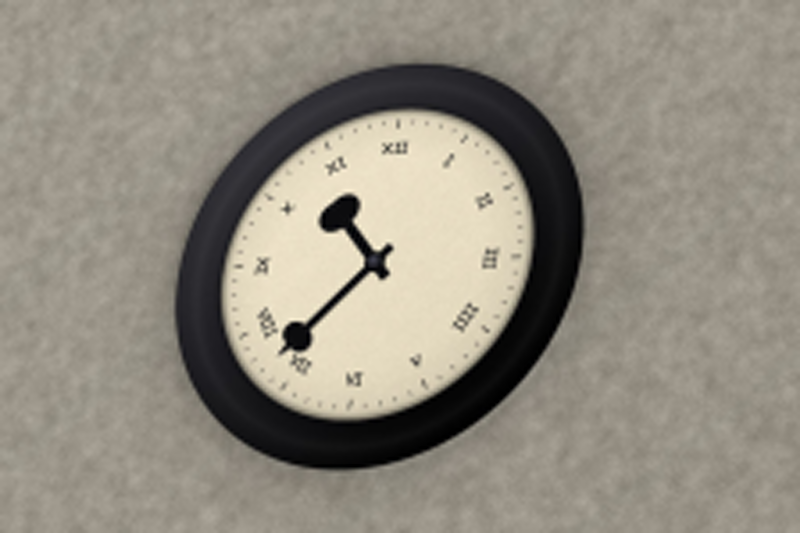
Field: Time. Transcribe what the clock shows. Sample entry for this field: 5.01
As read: 10.37
